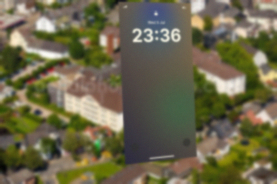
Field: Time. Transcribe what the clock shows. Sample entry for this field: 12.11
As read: 23.36
